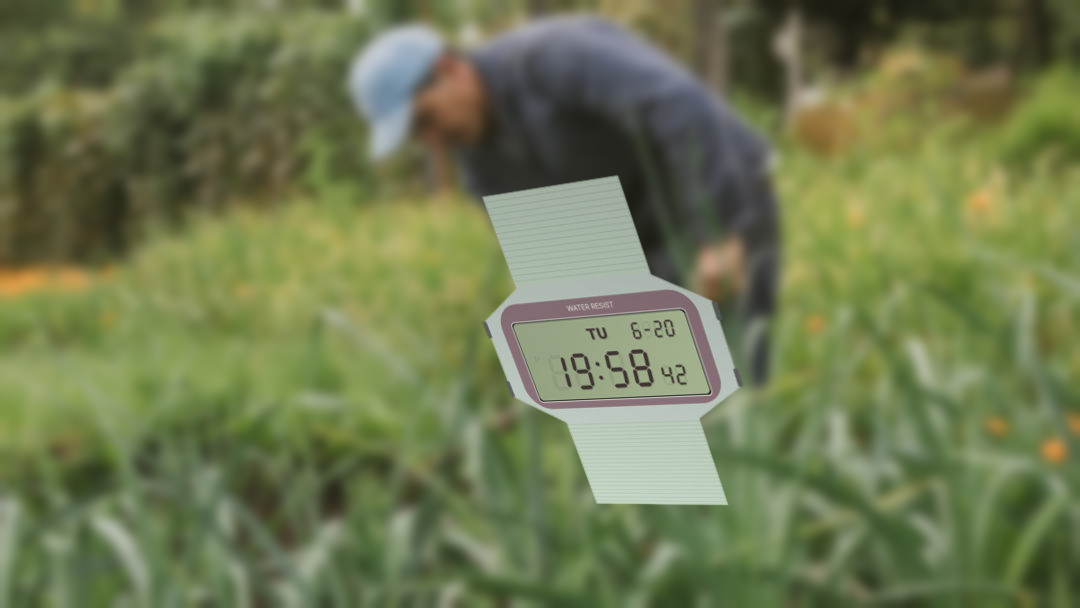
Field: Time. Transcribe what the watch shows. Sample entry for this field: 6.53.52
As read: 19.58.42
